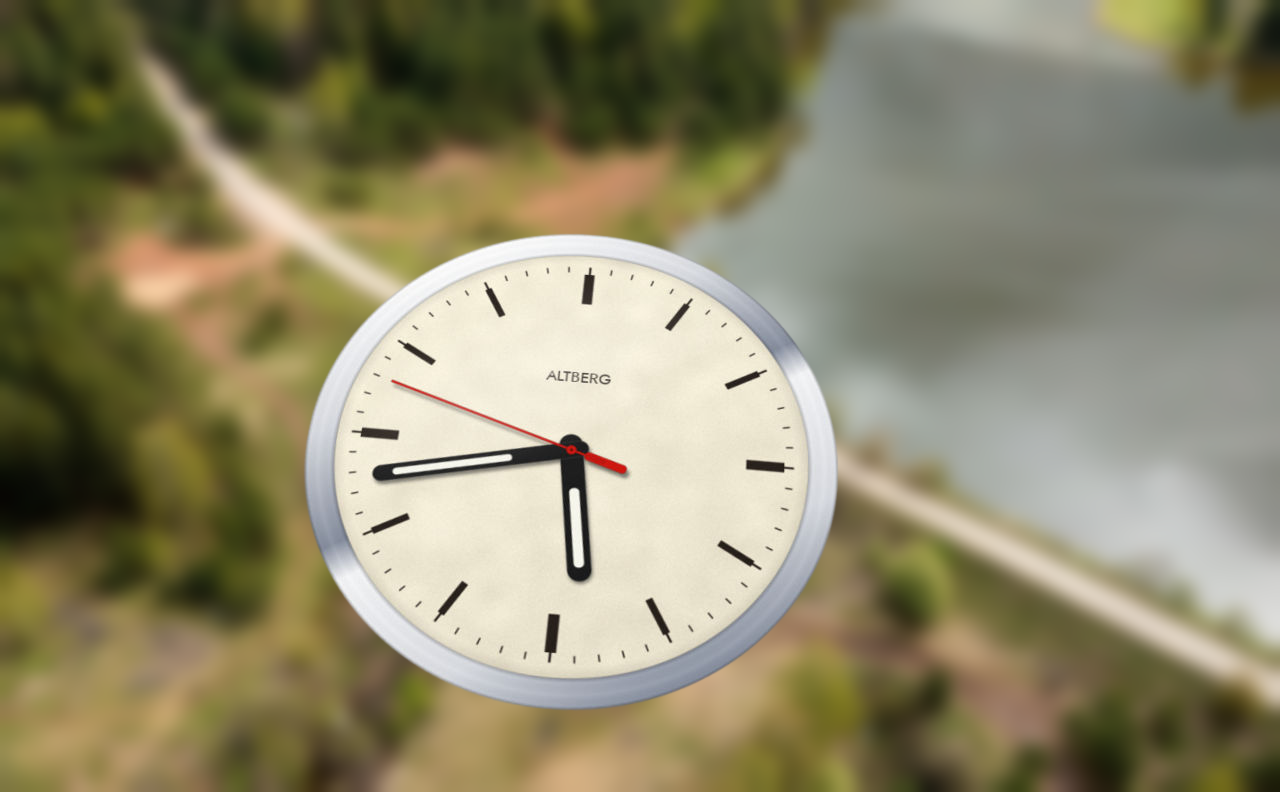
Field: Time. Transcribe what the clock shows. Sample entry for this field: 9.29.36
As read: 5.42.48
